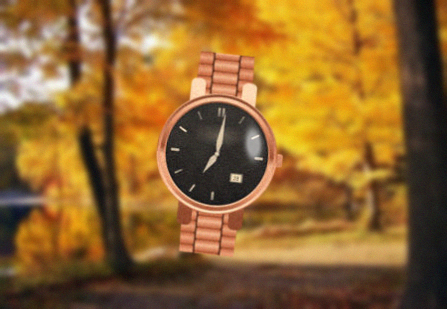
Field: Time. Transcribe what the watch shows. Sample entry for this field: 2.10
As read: 7.01
